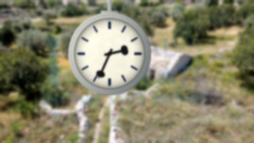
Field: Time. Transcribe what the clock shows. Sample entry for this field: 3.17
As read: 2.34
